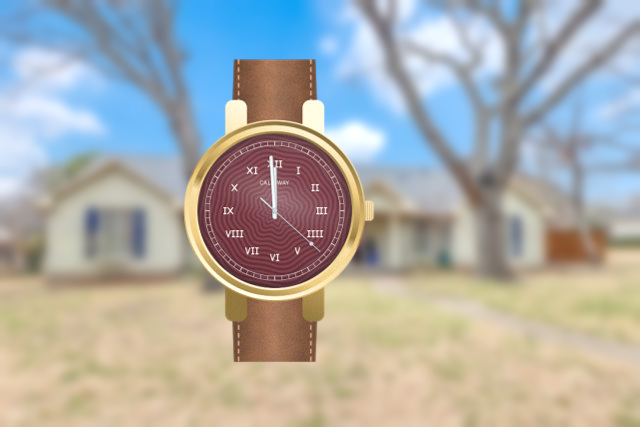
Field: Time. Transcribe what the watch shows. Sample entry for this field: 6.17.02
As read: 11.59.22
